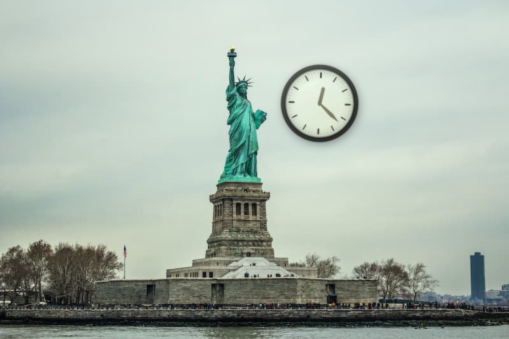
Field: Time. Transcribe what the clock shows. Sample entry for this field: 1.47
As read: 12.22
